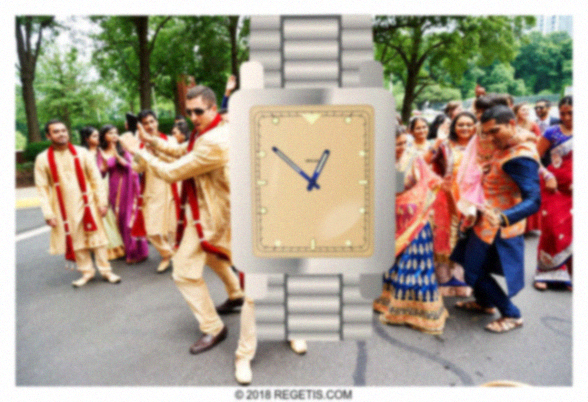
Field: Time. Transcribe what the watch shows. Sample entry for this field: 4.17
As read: 12.52
